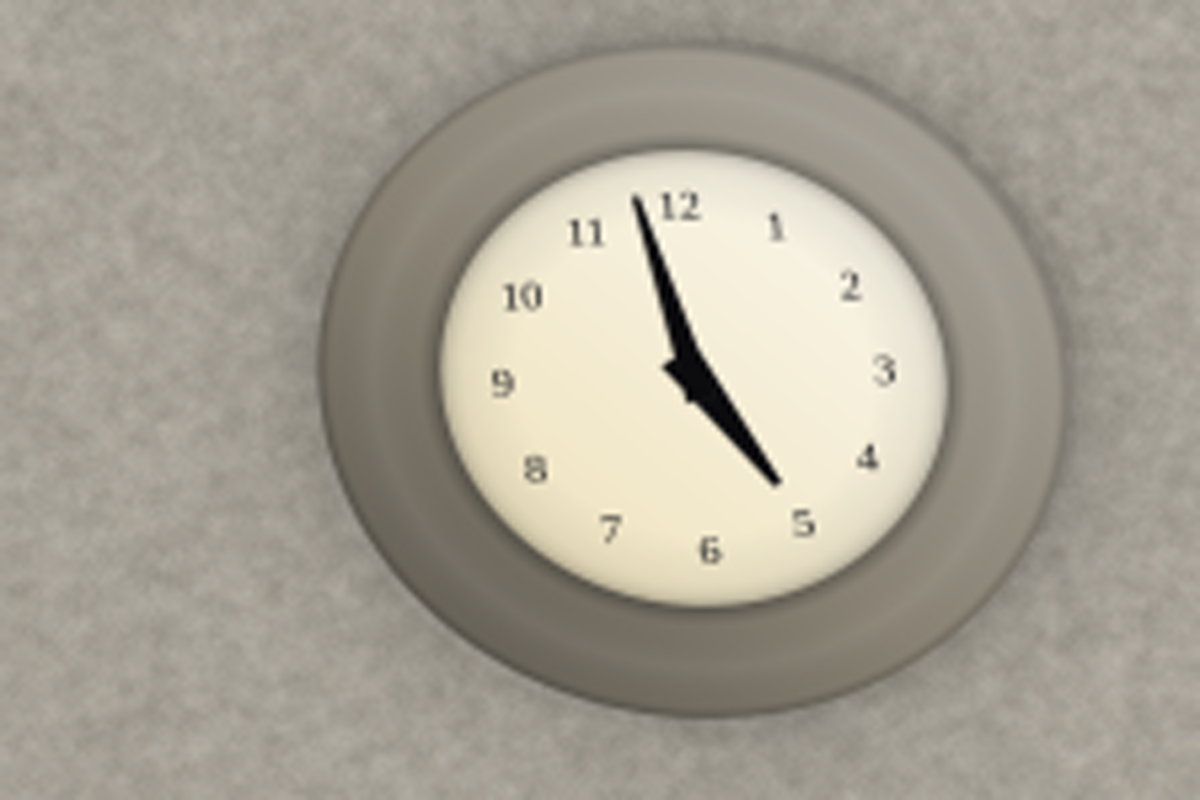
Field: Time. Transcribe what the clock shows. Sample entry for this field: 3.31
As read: 4.58
